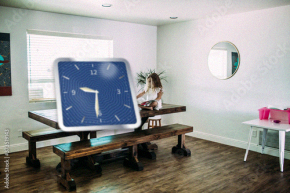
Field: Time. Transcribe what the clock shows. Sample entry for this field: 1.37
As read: 9.31
